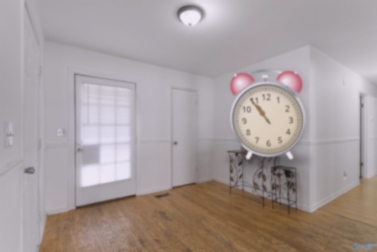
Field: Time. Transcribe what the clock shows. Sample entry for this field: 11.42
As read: 10.54
